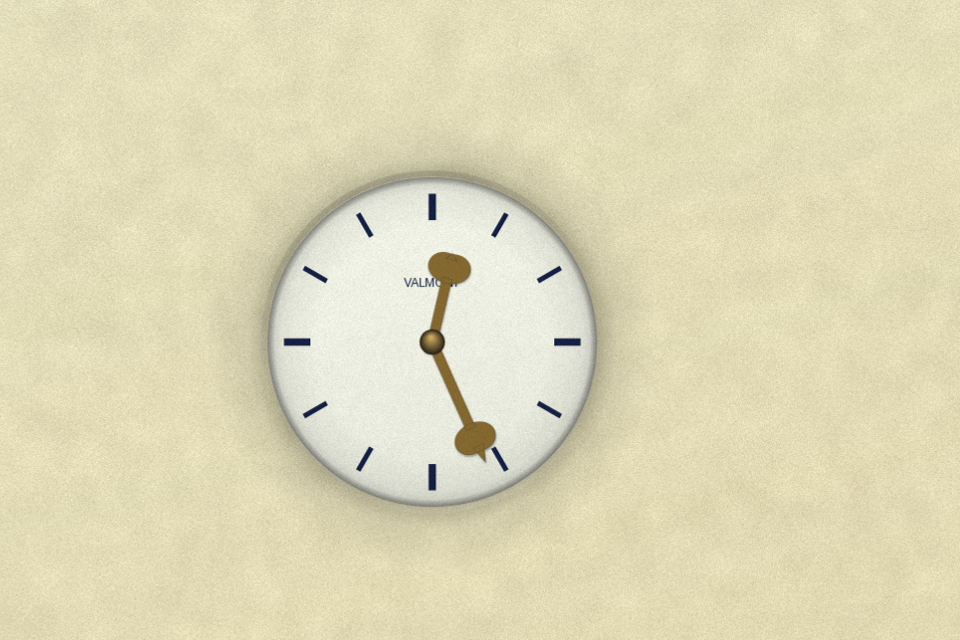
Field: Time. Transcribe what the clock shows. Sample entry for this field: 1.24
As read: 12.26
